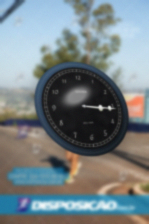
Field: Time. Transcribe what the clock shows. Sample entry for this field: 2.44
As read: 3.16
